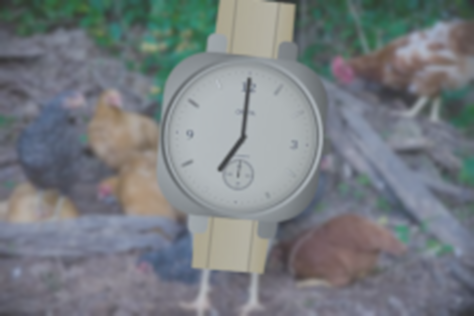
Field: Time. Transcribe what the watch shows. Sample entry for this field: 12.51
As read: 7.00
